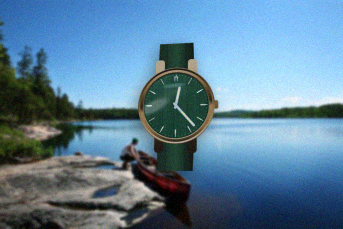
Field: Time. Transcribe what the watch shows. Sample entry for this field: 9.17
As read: 12.23
